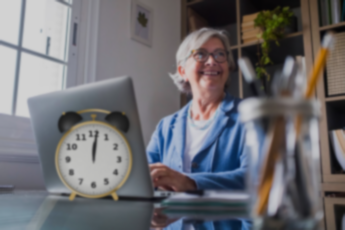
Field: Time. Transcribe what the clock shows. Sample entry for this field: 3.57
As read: 12.01
